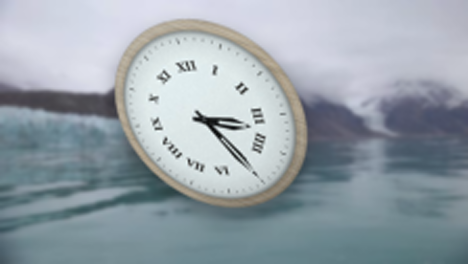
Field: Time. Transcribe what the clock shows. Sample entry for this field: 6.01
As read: 3.25
